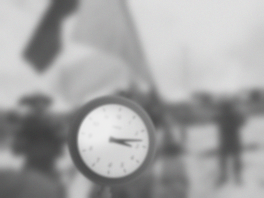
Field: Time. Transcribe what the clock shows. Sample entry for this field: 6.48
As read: 3.13
